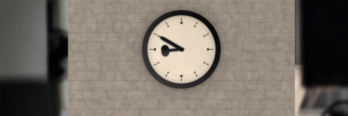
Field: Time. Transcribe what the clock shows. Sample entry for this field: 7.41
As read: 8.50
